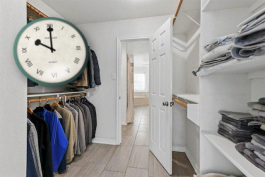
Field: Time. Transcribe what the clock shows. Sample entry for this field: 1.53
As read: 10.00
